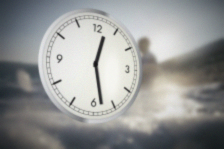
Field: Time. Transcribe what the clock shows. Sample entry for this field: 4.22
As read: 12.28
